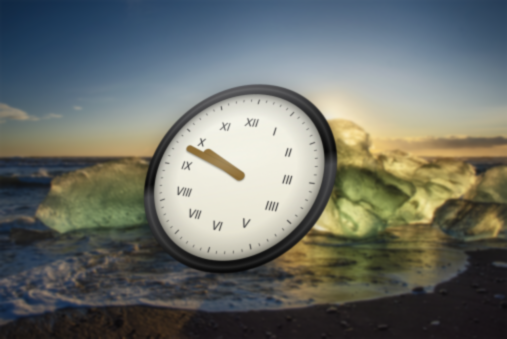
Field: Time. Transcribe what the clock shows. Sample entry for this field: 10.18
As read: 9.48
